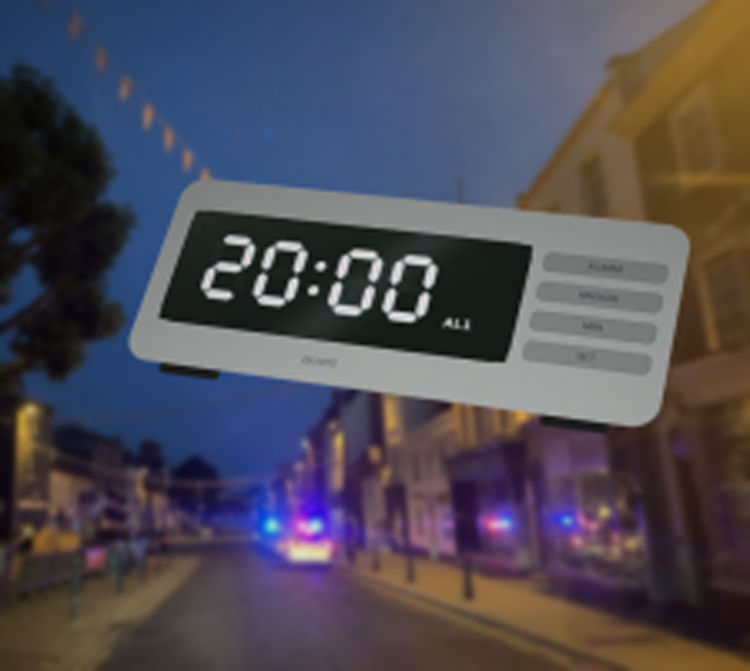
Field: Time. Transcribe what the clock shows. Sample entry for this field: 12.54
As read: 20.00
